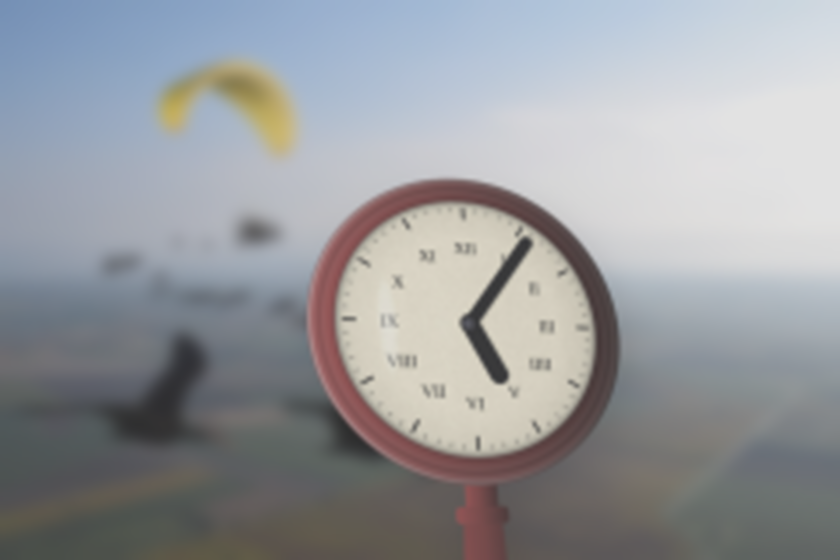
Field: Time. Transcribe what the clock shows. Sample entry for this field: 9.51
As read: 5.06
